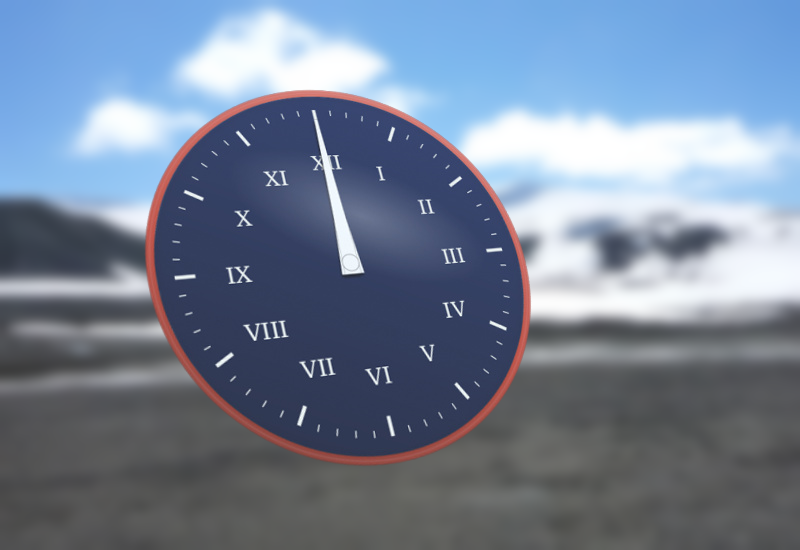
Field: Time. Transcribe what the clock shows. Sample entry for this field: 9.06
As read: 12.00
